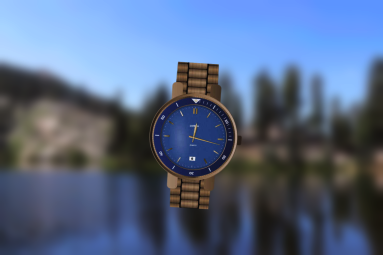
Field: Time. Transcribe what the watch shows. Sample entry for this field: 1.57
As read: 12.17
